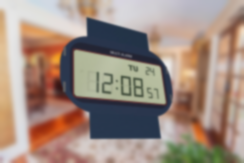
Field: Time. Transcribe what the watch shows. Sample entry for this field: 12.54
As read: 12.08
